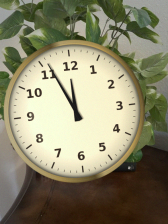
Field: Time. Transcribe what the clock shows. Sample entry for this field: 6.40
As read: 11.56
